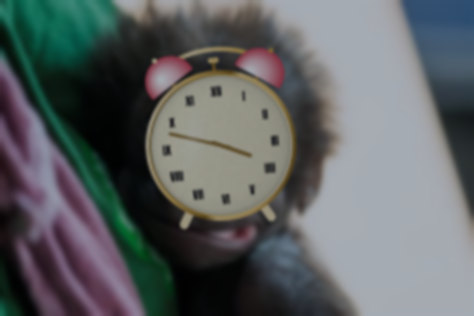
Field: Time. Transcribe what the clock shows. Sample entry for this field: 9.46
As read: 3.48
